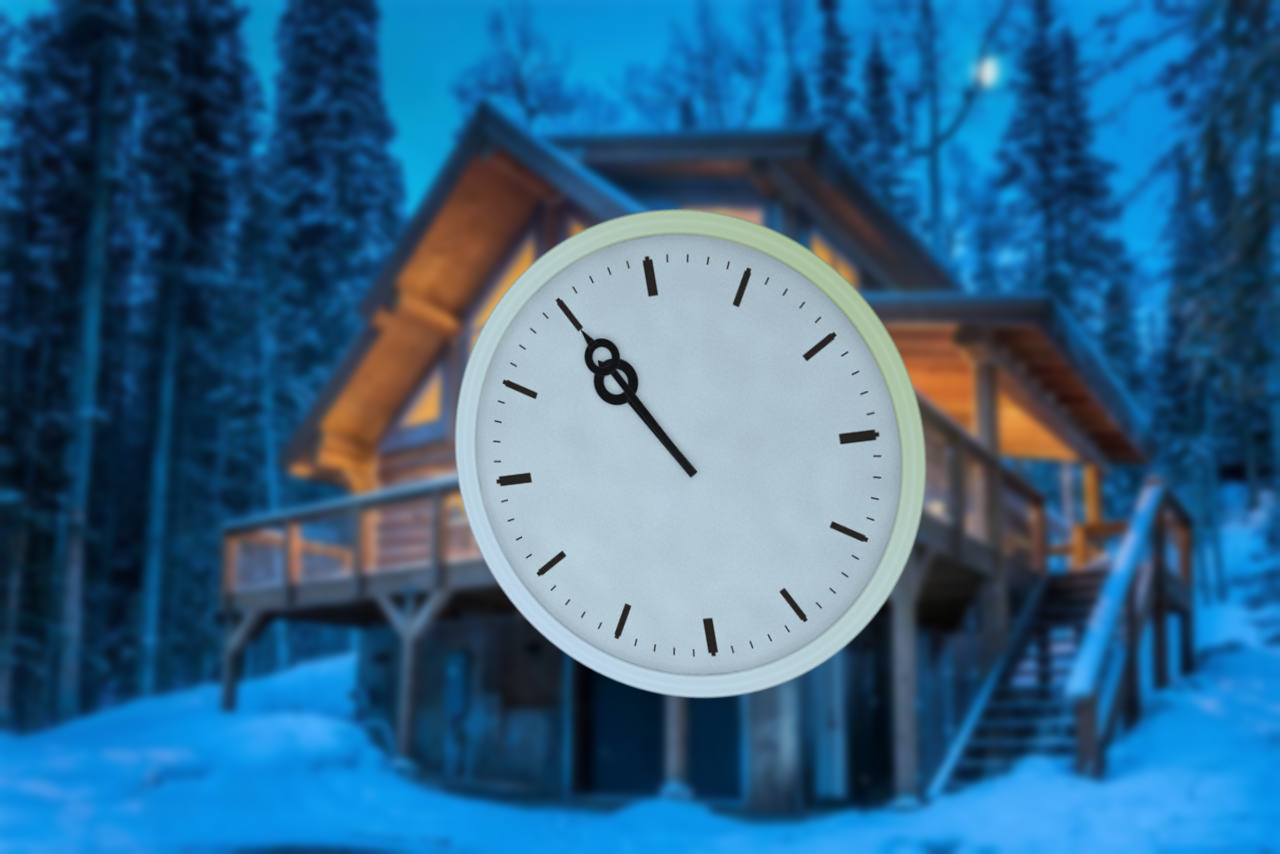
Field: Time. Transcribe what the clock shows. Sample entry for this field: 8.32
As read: 10.55
